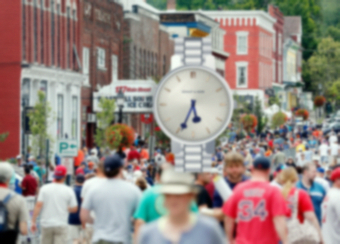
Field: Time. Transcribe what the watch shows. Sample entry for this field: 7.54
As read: 5.34
